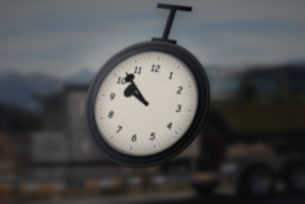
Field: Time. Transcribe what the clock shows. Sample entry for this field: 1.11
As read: 9.52
